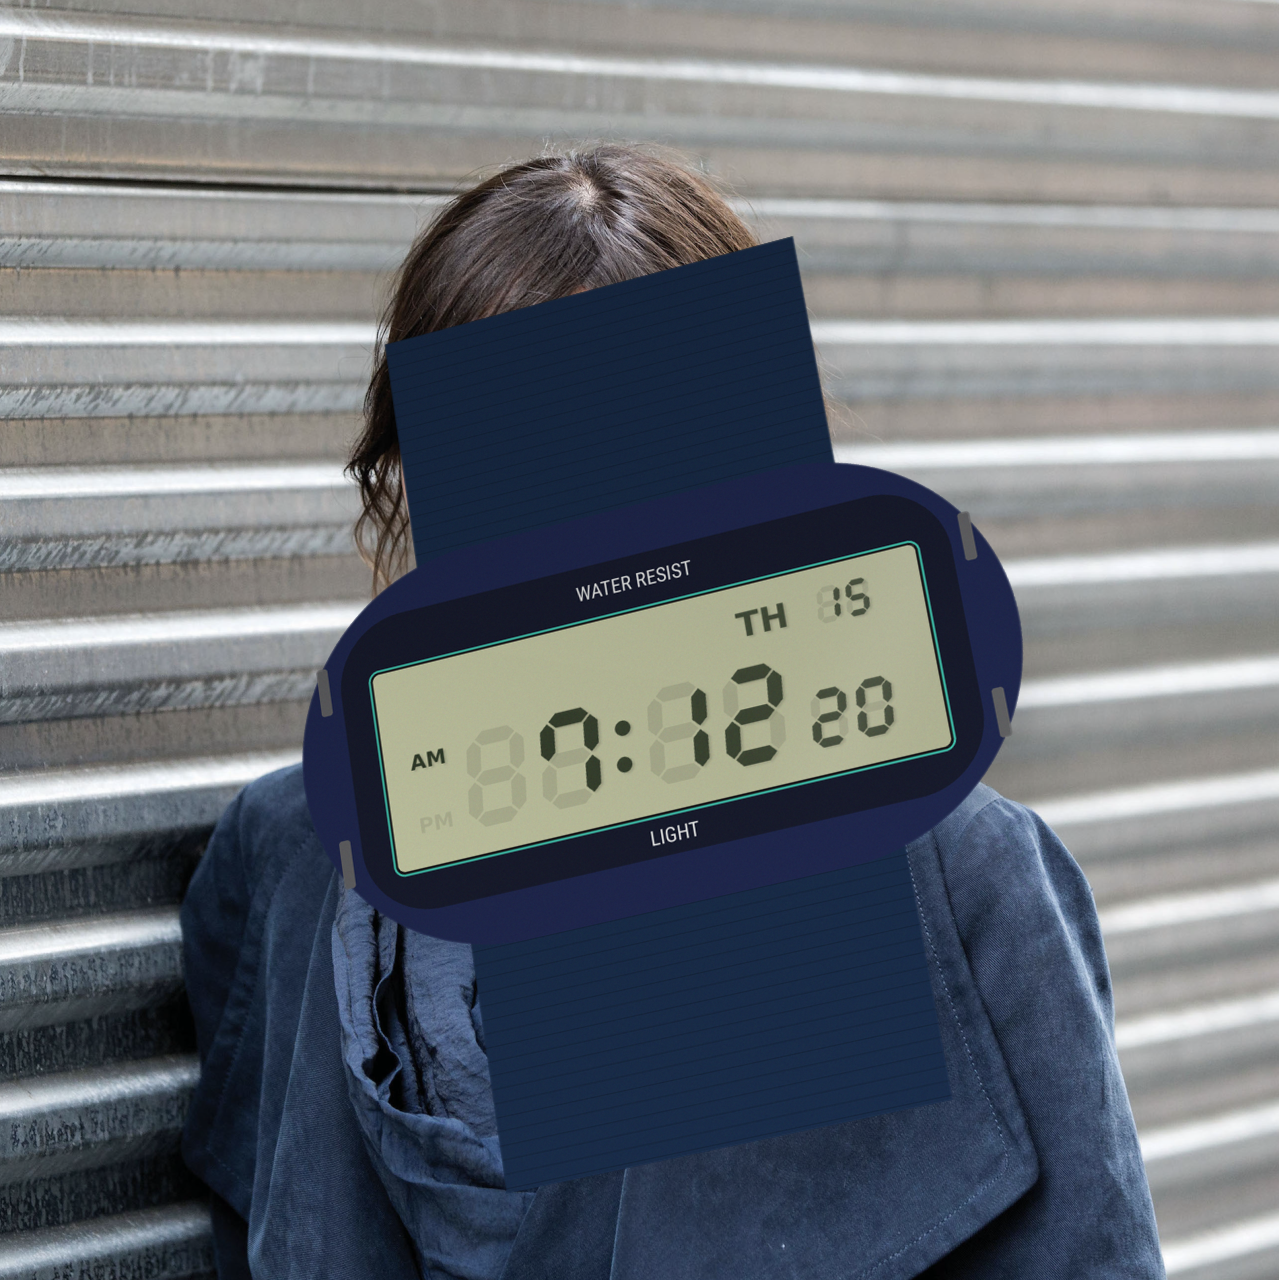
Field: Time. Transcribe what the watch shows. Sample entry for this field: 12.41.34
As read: 7.12.20
